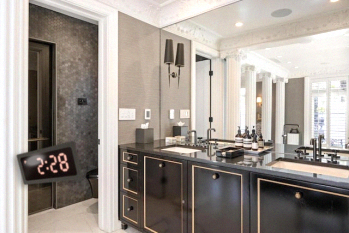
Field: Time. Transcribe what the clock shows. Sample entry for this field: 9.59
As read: 2.28
